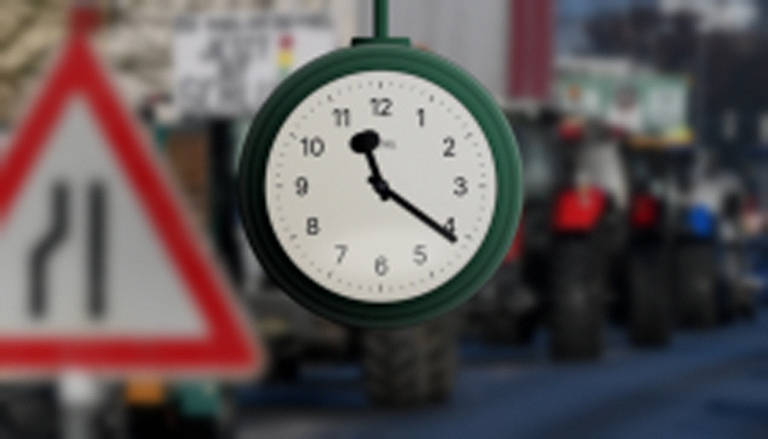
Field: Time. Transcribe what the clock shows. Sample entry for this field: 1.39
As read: 11.21
